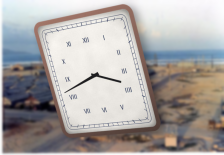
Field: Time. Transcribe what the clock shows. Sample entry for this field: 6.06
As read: 3.42
